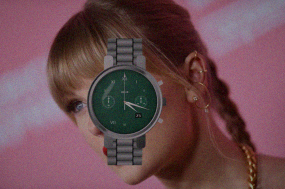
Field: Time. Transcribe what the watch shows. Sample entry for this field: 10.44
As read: 4.18
